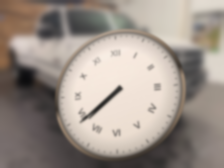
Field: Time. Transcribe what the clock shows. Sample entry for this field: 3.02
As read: 7.39
